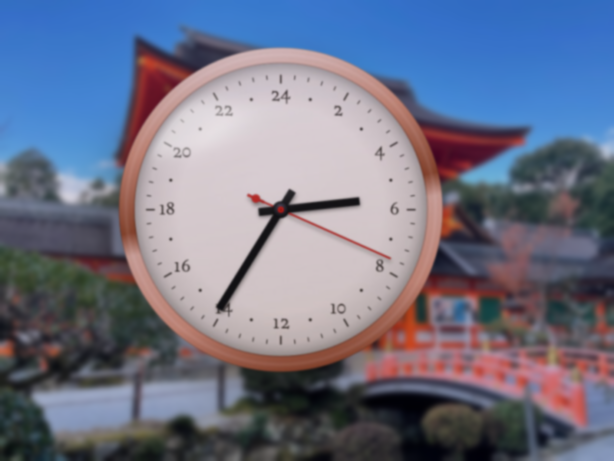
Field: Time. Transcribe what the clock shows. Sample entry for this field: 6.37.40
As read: 5.35.19
